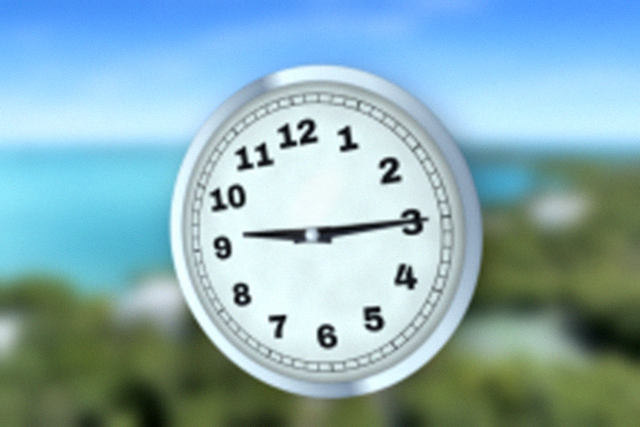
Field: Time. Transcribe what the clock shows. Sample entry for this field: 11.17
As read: 9.15
